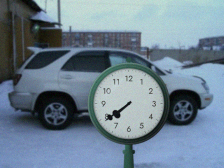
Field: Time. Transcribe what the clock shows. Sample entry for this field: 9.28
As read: 7.39
